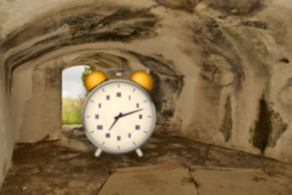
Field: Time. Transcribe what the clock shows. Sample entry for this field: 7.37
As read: 7.12
